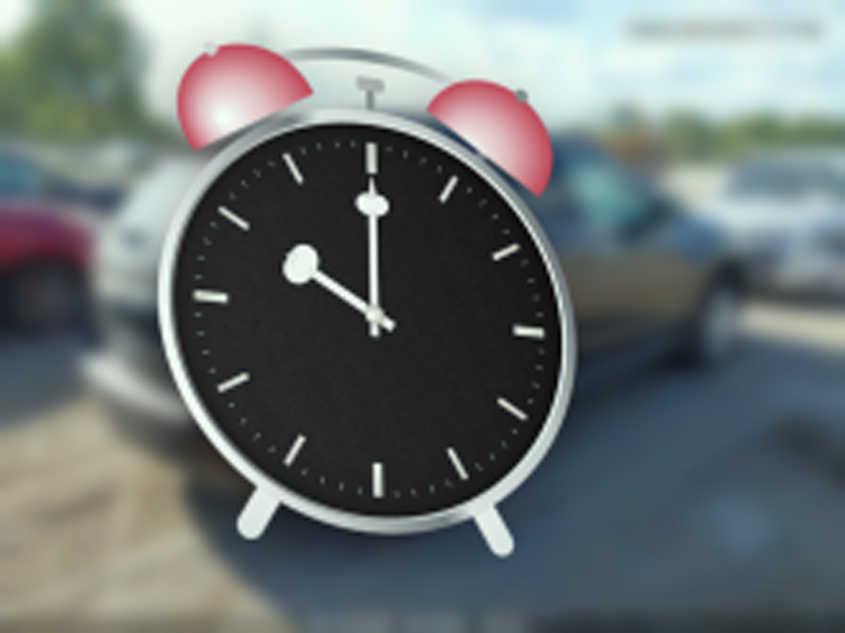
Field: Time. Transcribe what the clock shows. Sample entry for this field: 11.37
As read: 10.00
